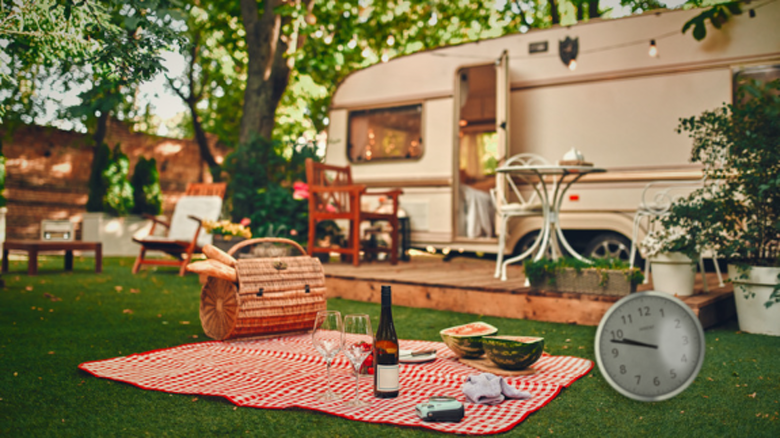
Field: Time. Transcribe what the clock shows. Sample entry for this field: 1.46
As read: 9.48
